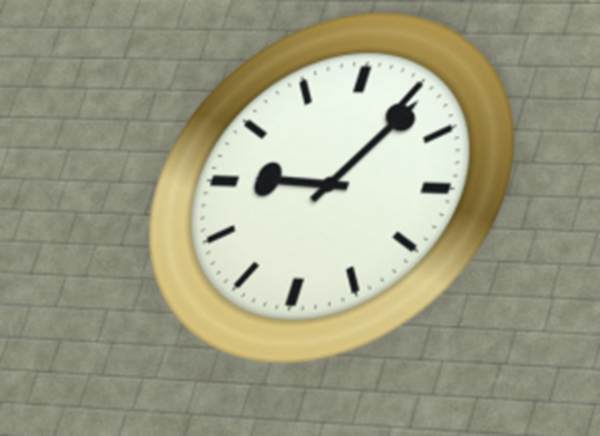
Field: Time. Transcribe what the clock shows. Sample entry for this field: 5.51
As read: 9.06
